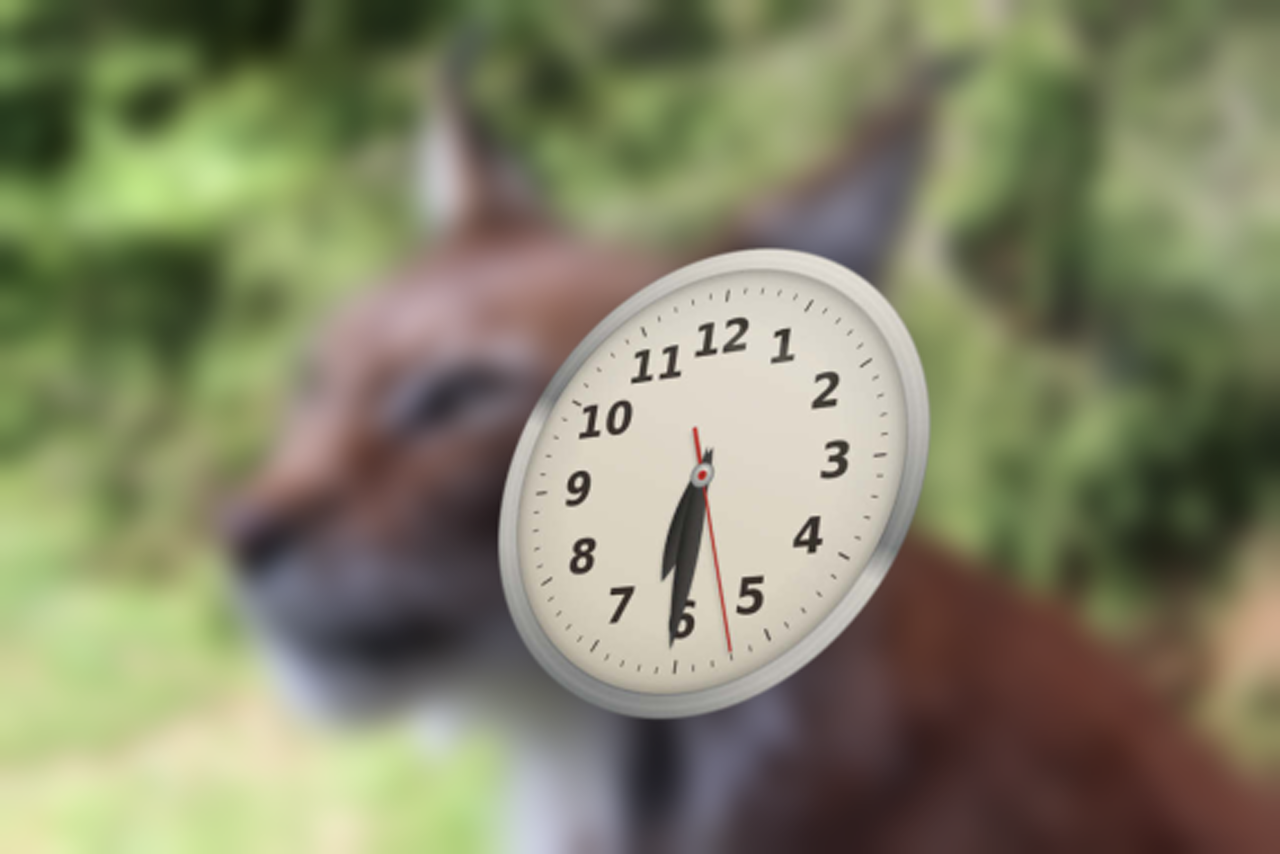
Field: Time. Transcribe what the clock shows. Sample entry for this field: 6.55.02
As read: 6.30.27
